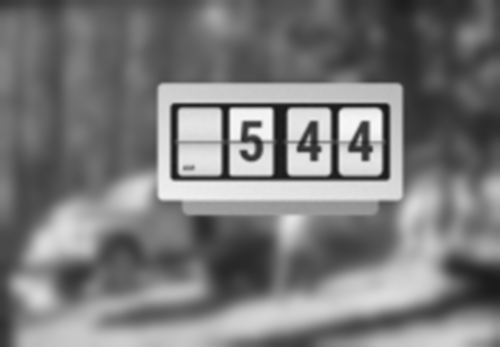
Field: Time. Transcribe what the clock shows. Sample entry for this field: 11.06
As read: 5.44
